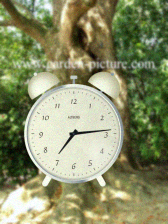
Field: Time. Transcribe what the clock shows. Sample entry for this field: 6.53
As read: 7.14
